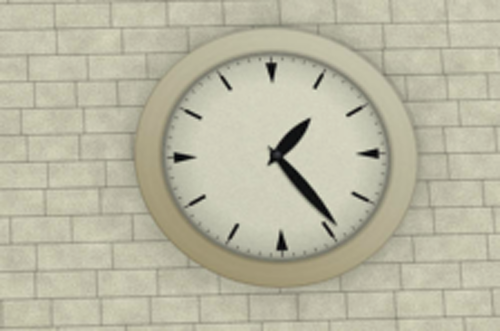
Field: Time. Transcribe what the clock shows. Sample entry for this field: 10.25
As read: 1.24
